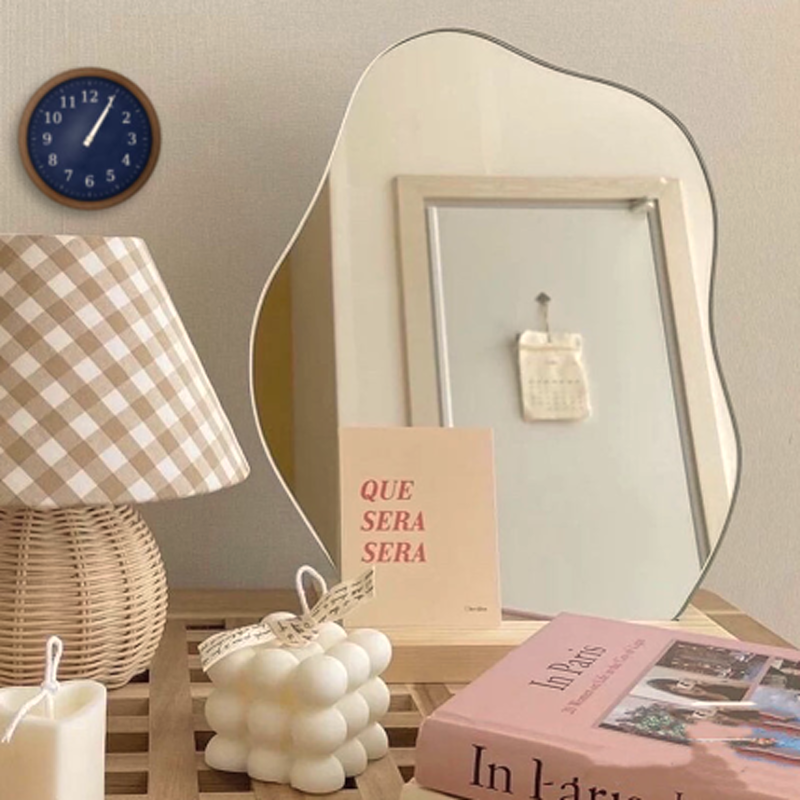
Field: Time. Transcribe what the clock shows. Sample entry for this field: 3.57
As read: 1.05
